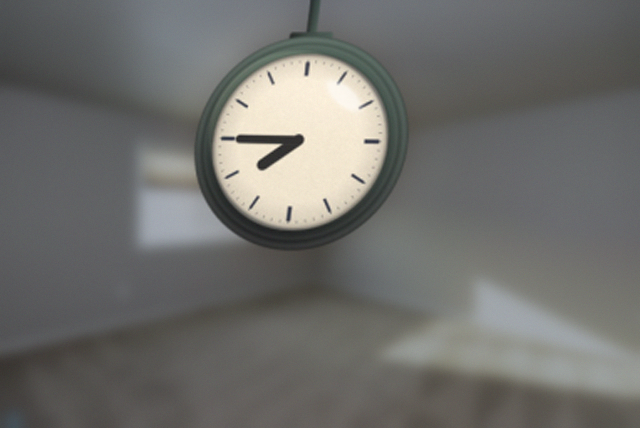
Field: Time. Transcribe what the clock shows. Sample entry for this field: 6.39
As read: 7.45
